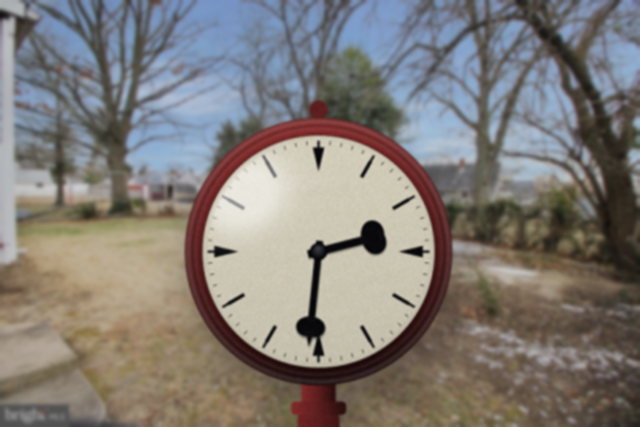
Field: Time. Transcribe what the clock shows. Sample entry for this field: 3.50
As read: 2.31
